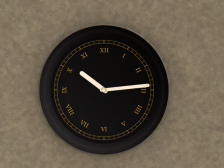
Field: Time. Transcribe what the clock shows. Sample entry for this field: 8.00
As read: 10.14
